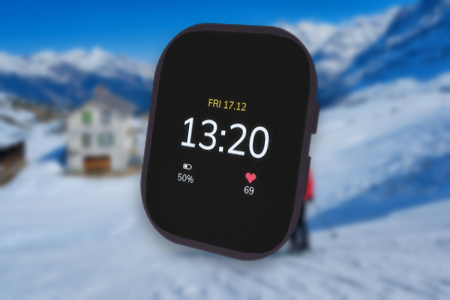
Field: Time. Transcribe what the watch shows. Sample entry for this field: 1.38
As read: 13.20
